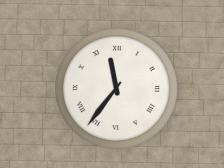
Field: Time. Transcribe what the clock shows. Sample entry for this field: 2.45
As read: 11.36
